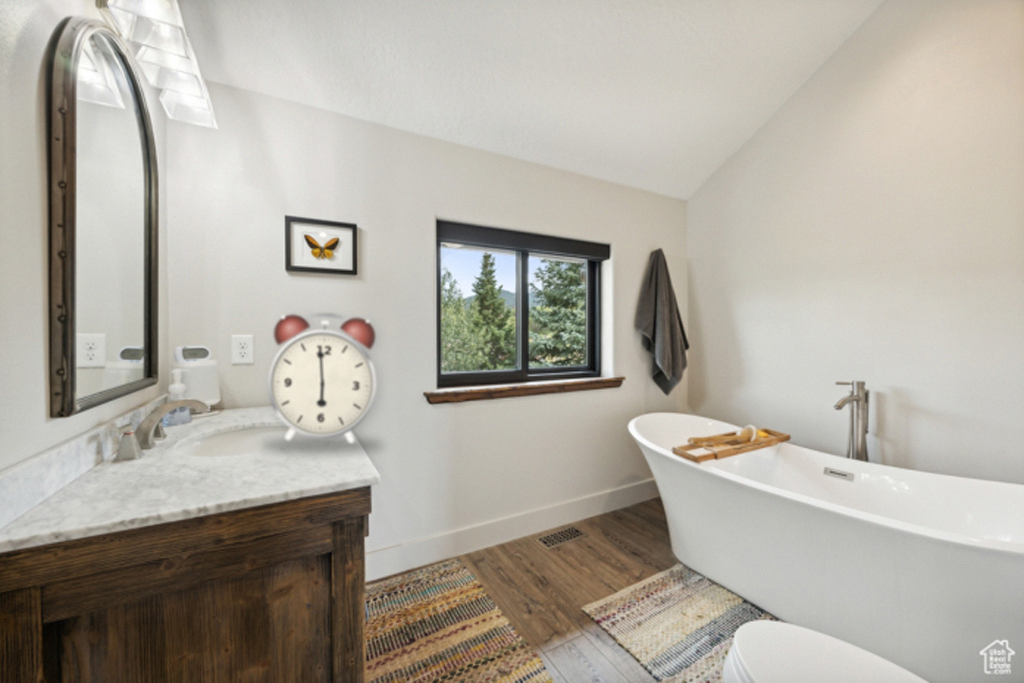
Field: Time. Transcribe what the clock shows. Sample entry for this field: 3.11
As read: 5.59
